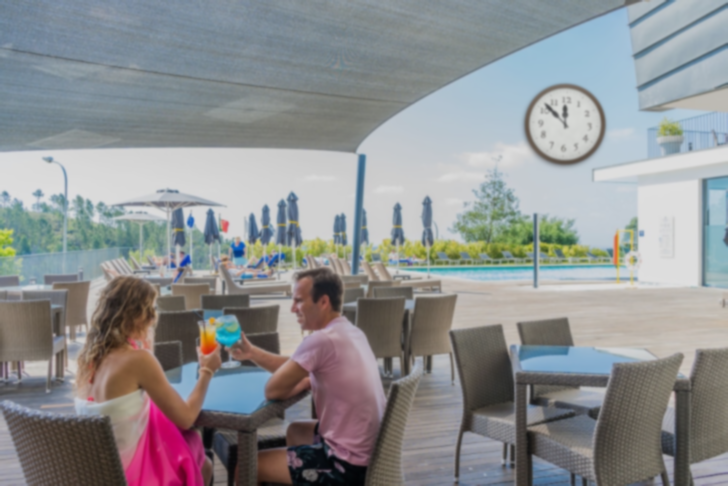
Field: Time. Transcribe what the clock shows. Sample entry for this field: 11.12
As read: 11.52
